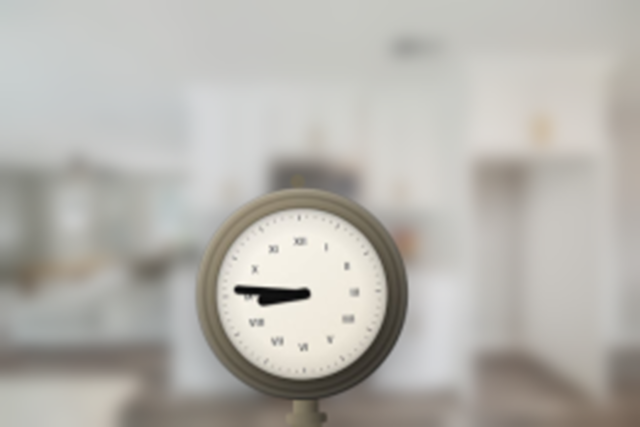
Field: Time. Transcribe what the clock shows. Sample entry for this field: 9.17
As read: 8.46
